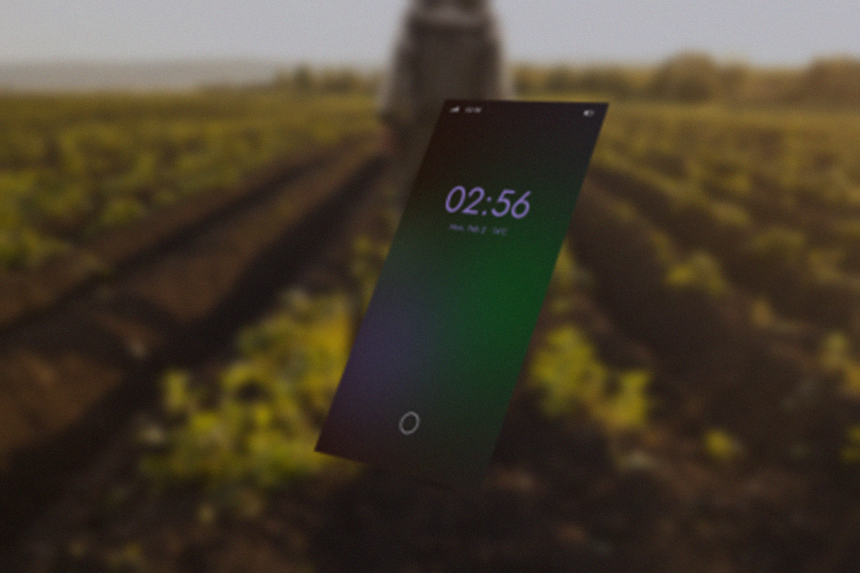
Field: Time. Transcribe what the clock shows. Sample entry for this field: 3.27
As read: 2.56
